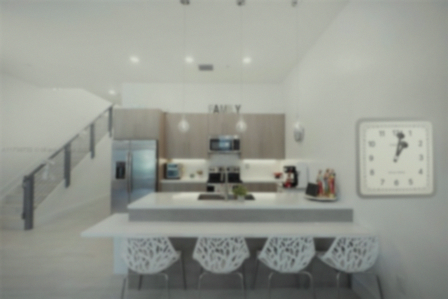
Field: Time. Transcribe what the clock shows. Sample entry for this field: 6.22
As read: 1.02
